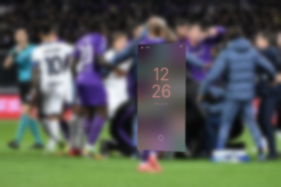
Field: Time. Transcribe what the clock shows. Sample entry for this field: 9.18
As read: 12.26
